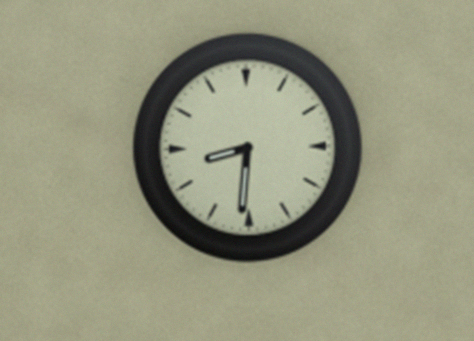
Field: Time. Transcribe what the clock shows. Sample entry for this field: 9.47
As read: 8.31
